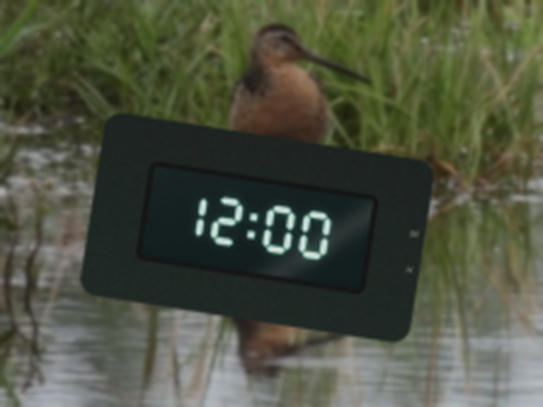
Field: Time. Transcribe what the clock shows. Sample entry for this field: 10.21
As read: 12.00
